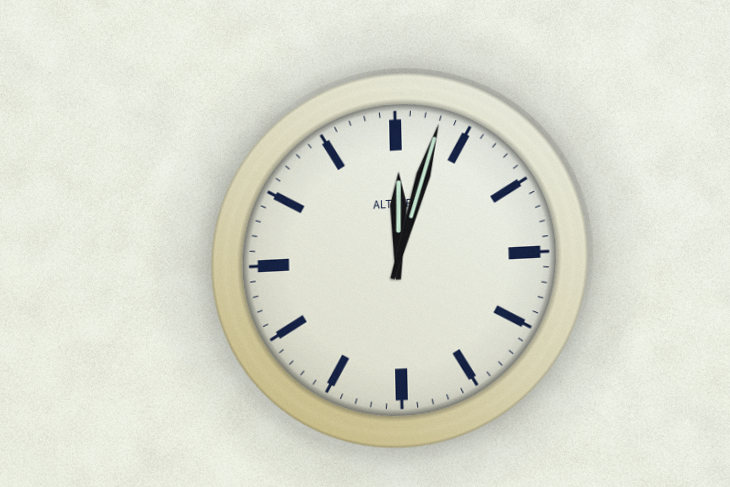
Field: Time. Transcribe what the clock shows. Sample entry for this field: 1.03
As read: 12.03
